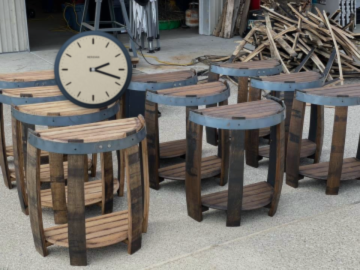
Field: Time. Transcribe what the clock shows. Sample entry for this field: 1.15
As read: 2.18
